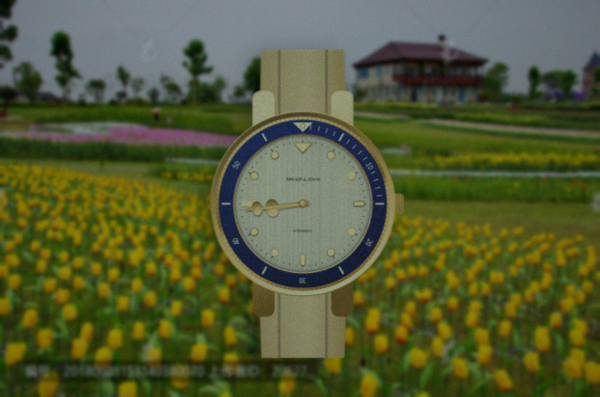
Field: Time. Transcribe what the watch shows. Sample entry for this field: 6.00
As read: 8.44
